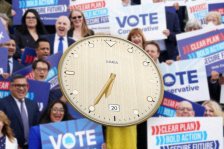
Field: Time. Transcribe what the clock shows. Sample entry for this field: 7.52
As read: 6.35
